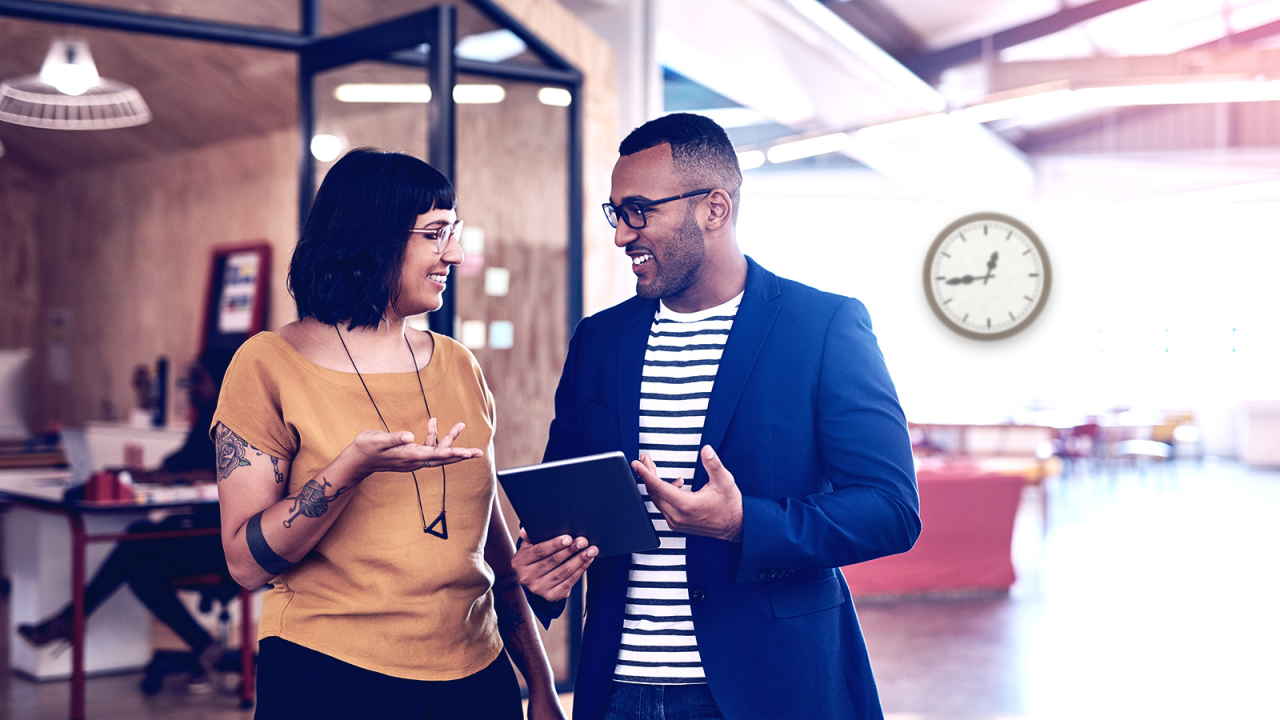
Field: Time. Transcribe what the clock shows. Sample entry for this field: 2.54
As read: 12.44
